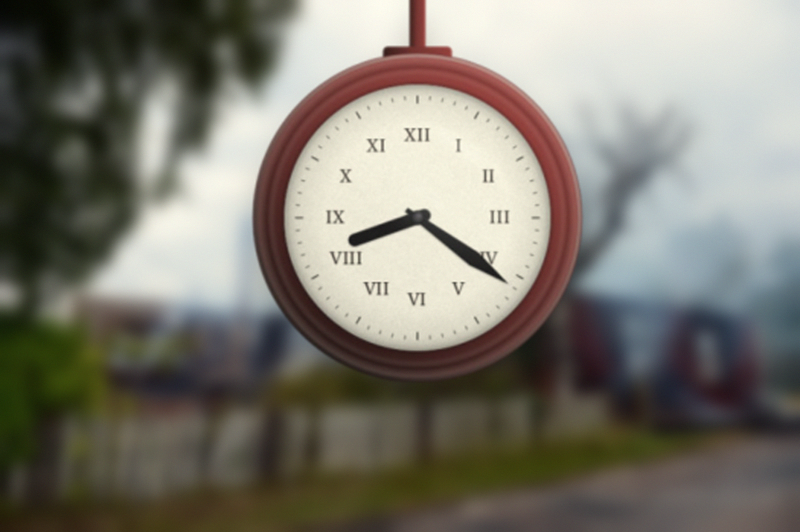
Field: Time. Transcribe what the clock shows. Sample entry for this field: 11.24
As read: 8.21
